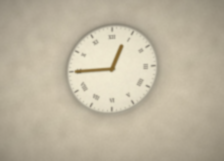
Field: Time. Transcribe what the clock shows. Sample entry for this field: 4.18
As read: 12.45
